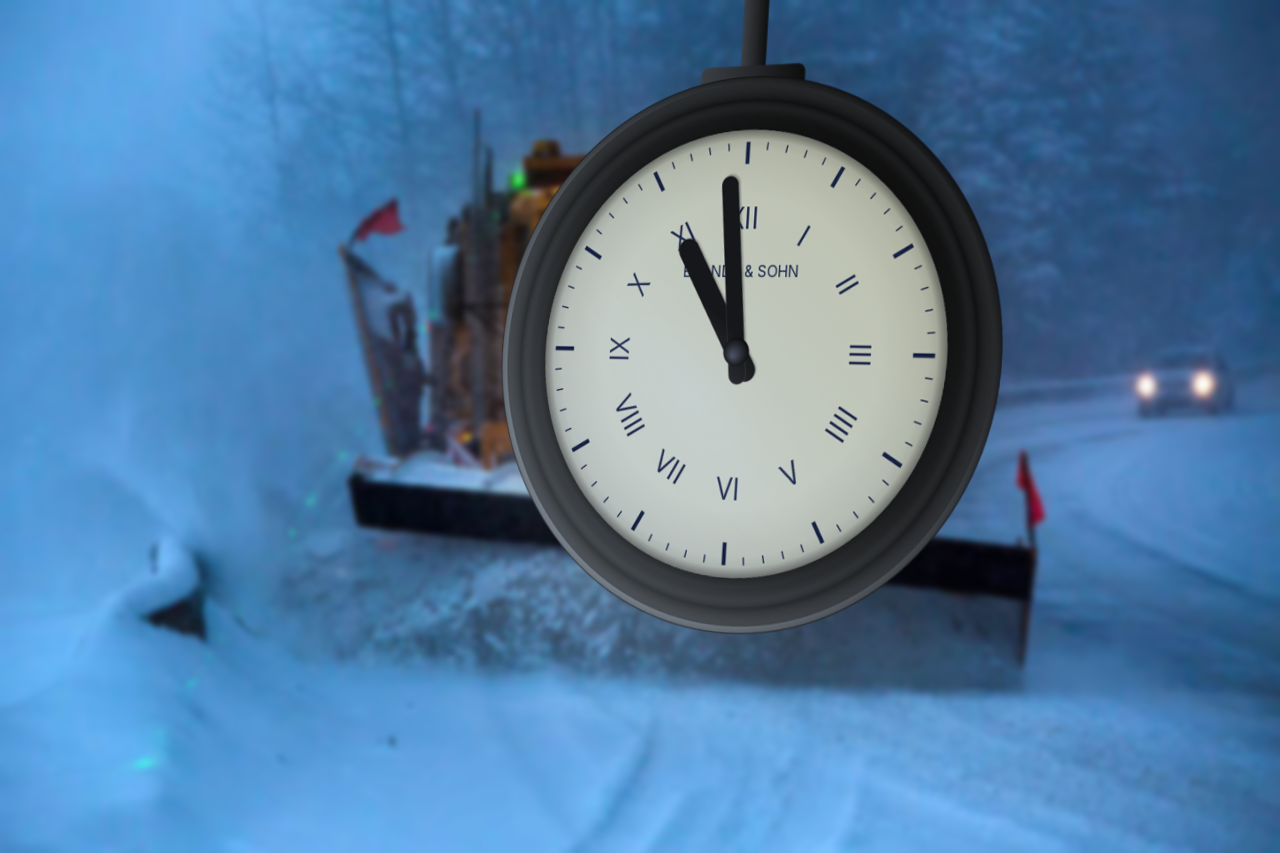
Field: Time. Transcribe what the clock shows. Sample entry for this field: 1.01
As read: 10.59
